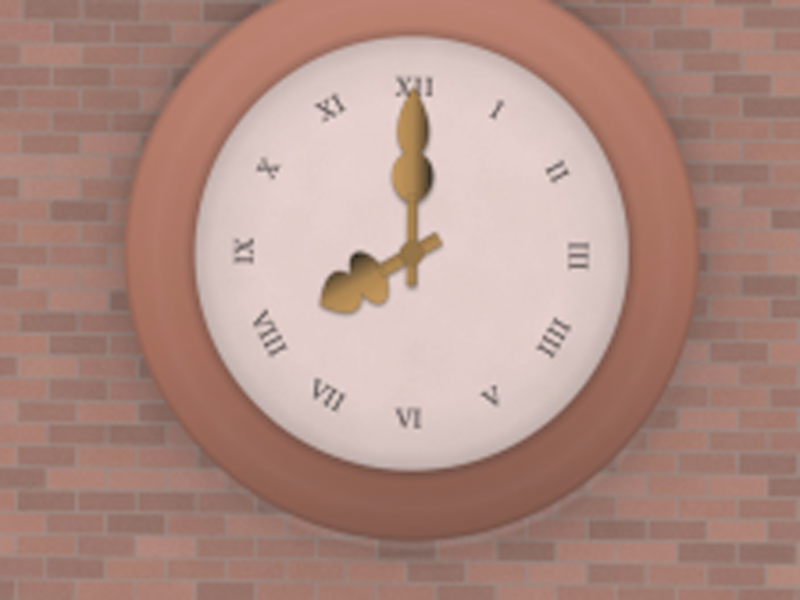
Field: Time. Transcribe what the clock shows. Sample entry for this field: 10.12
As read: 8.00
